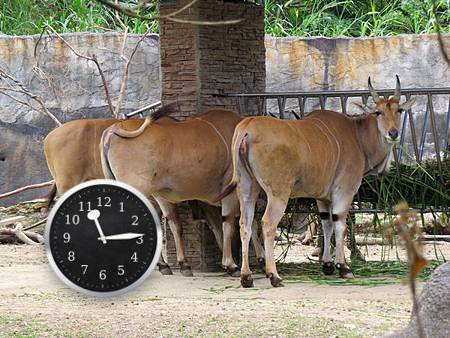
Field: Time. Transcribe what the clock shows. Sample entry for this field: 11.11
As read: 11.14
